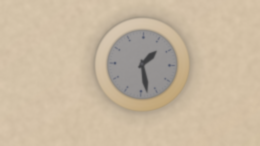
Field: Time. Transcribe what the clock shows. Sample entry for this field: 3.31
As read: 1.28
